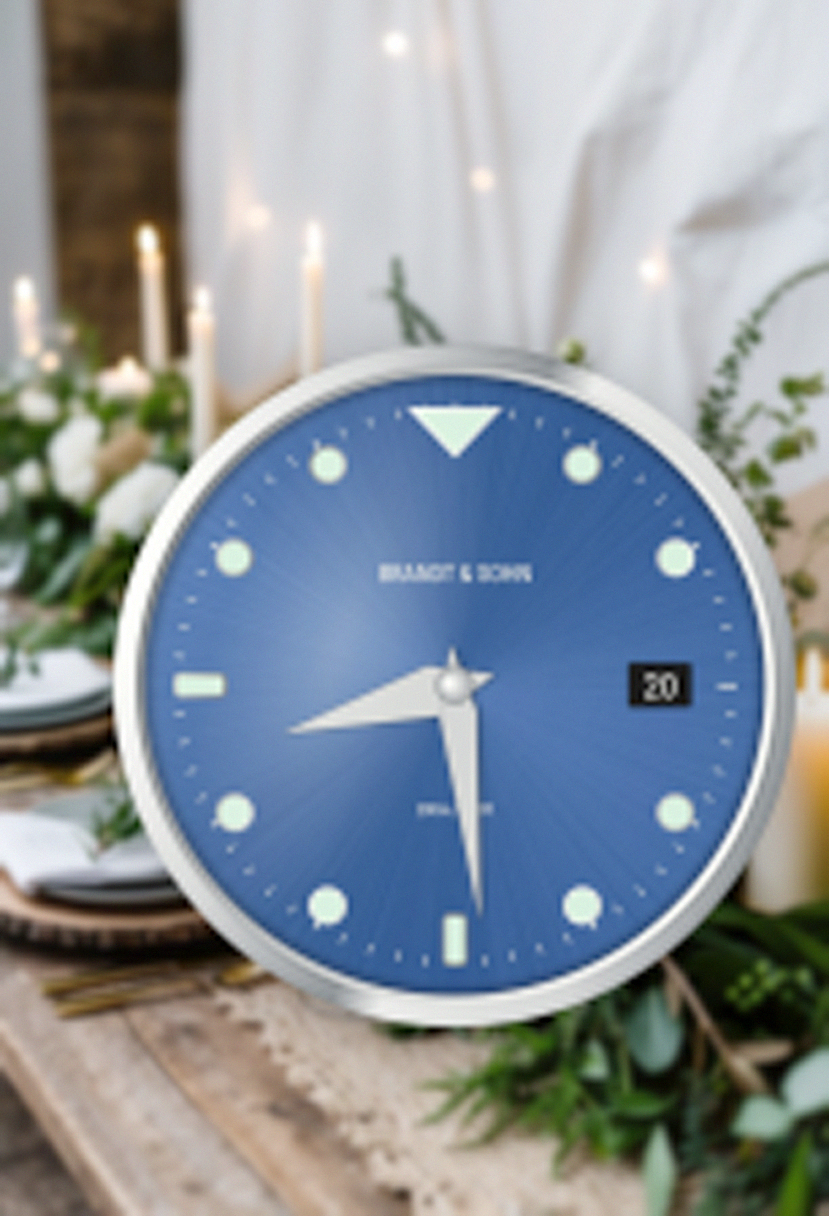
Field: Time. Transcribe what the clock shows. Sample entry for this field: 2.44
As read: 8.29
